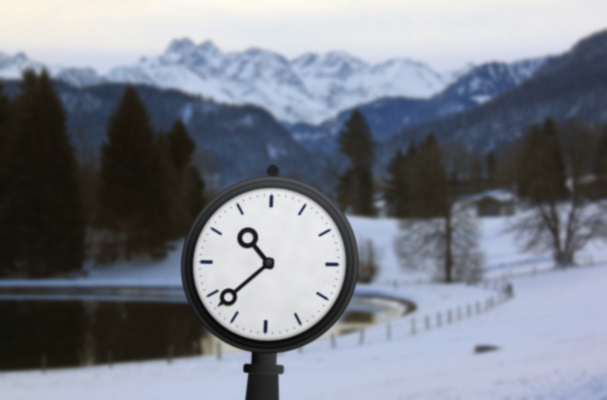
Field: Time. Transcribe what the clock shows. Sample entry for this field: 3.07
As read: 10.38
